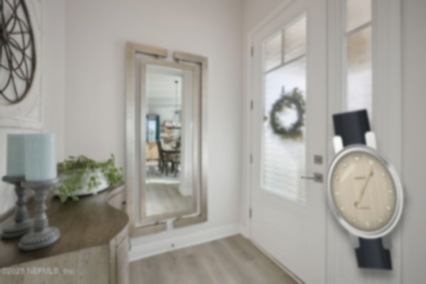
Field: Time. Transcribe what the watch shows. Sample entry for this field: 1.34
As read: 7.06
